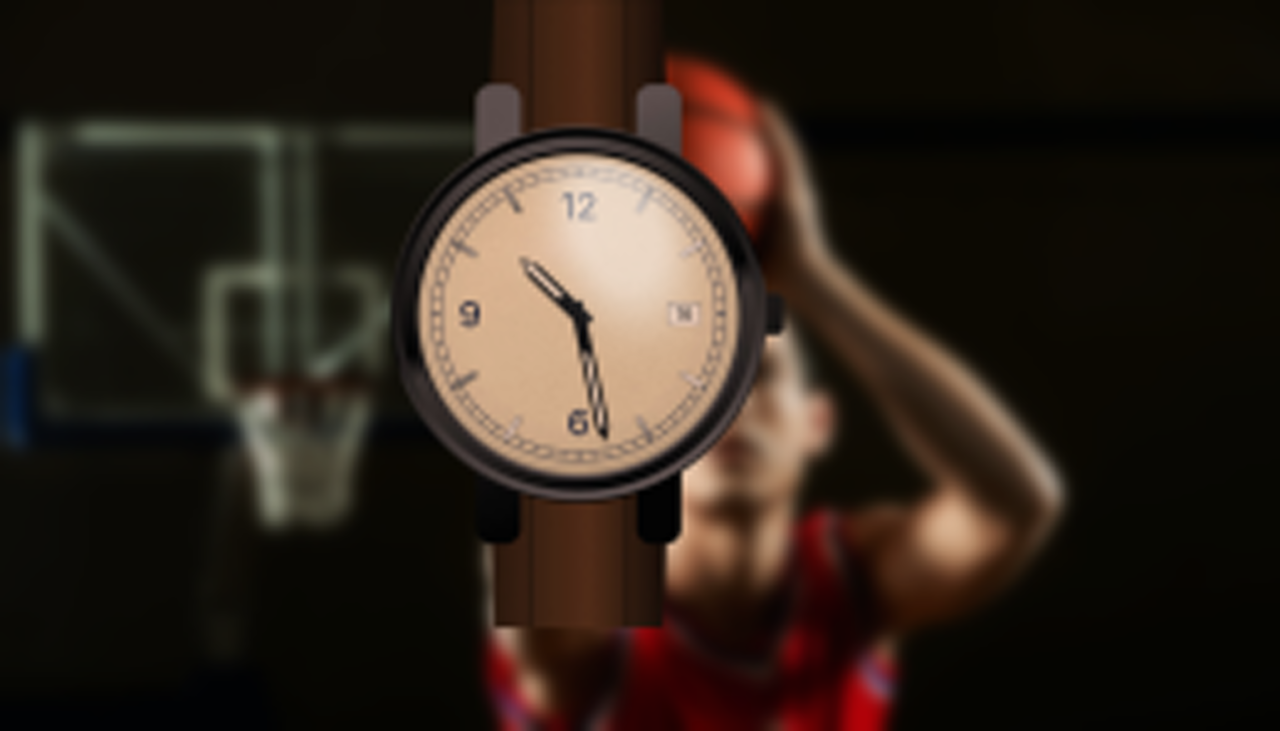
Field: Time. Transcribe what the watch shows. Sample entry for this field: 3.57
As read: 10.28
